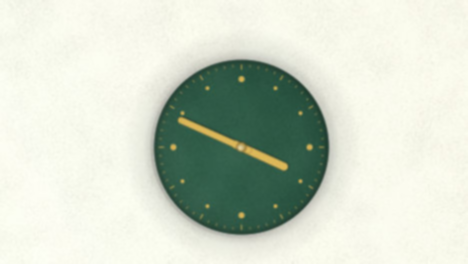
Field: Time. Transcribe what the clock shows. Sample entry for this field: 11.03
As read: 3.49
